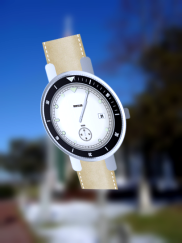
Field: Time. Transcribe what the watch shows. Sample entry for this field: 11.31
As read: 1.05
